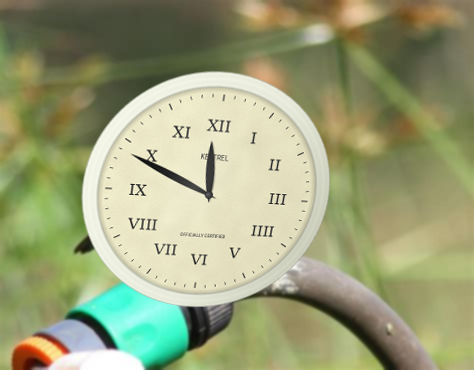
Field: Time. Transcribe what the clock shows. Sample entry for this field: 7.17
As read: 11.49
